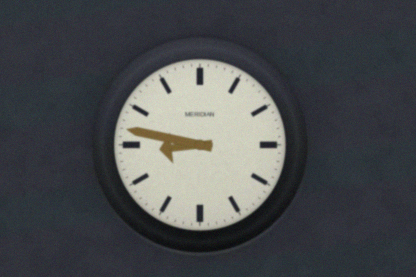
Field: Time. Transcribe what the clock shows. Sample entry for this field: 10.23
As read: 8.47
